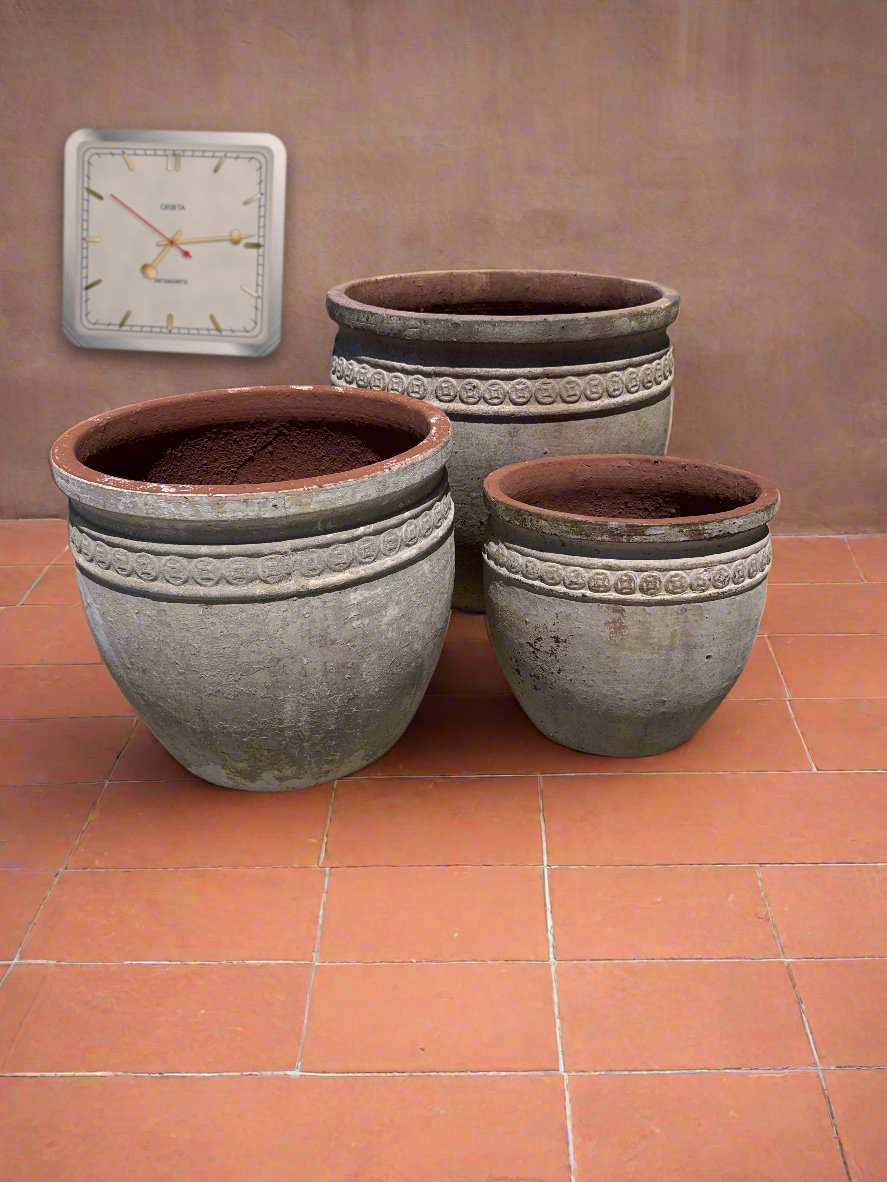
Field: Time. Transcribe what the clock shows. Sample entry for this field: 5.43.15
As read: 7.13.51
